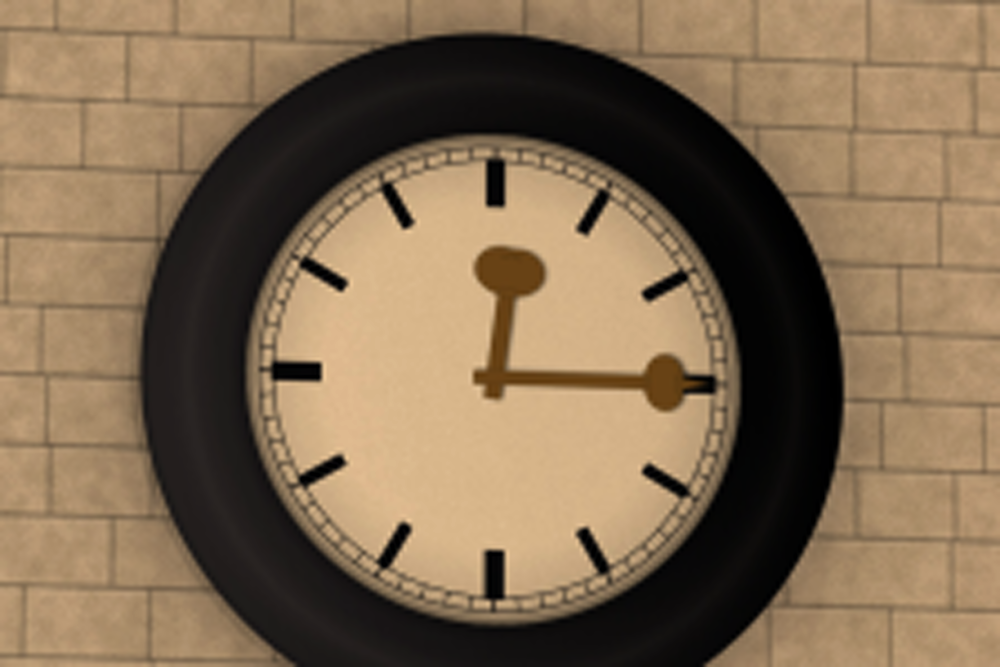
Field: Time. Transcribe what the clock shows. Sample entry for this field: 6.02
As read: 12.15
